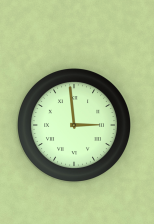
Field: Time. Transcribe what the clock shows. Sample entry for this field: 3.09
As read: 2.59
